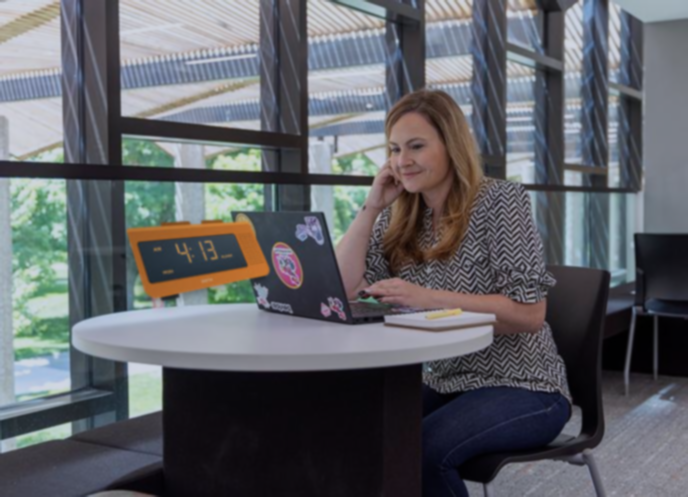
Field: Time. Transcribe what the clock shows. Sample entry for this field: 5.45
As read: 4.13
